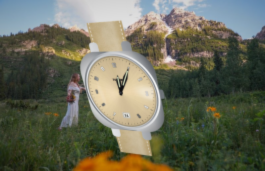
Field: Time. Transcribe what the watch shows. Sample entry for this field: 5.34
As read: 12.05
